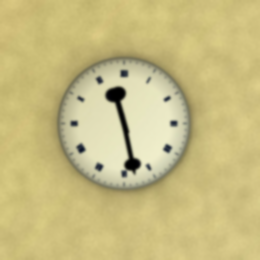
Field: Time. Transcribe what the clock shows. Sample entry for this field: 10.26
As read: 11.28
